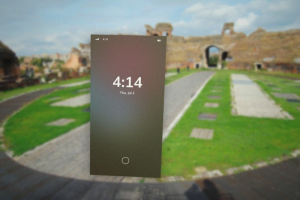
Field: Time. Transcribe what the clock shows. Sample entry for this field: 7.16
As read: 4.14
